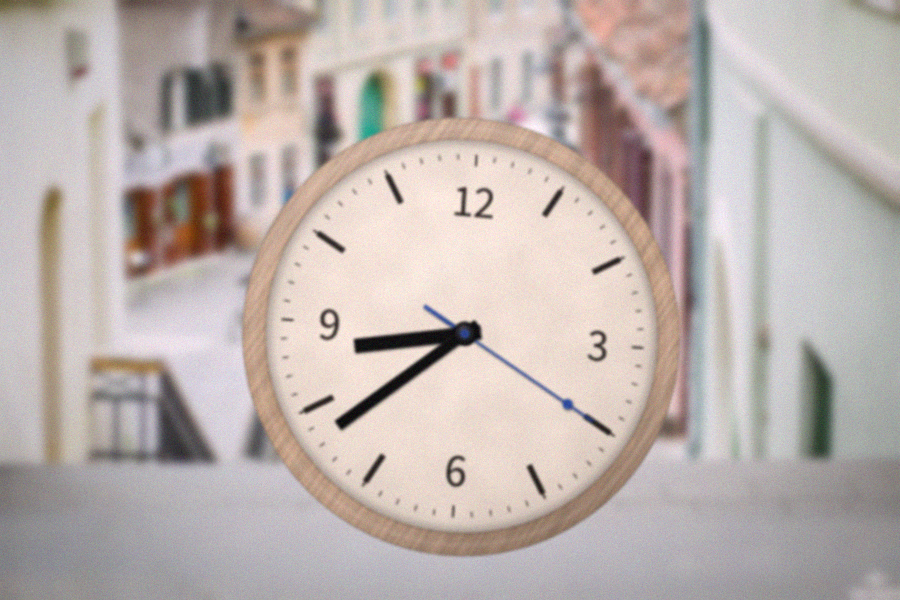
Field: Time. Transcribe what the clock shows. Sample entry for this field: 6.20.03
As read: 8.38.20
